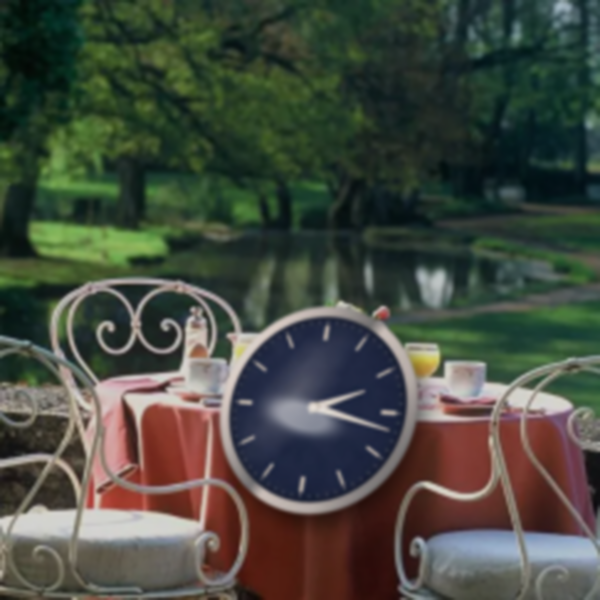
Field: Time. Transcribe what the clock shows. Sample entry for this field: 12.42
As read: 2.17
